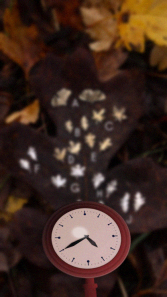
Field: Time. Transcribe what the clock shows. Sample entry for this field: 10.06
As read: 4.40
